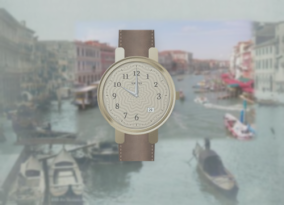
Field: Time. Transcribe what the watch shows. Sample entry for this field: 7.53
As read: 10.00
